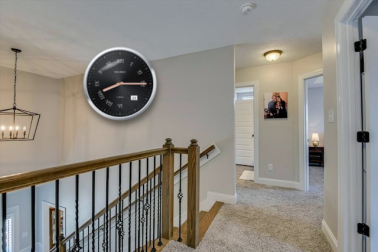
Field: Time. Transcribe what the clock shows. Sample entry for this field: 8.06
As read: 8.15
